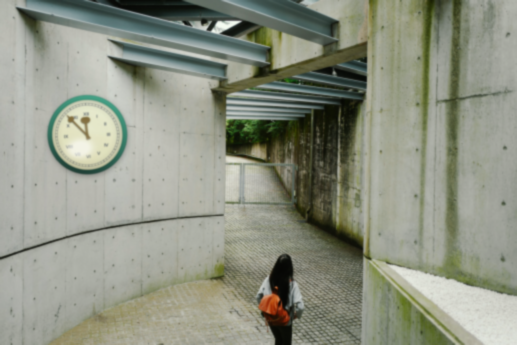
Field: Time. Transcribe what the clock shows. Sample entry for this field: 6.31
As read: 11.53
